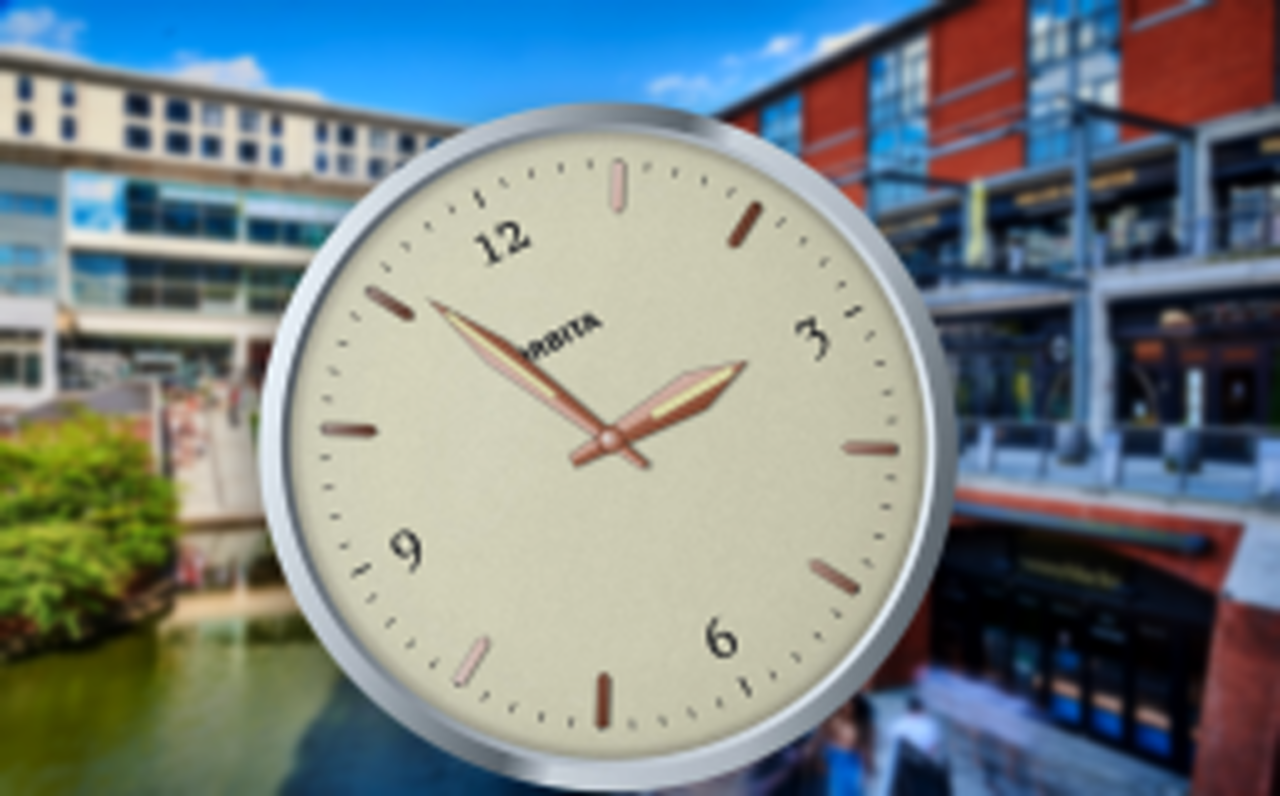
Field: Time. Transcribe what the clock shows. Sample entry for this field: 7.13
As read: 2.56
